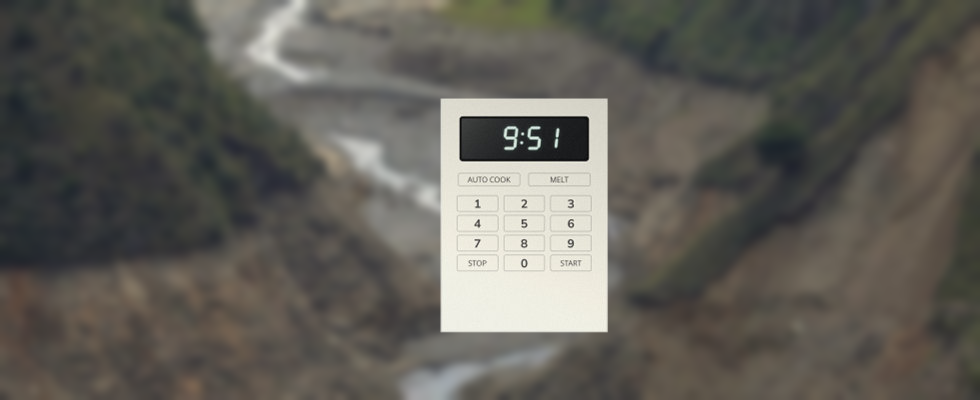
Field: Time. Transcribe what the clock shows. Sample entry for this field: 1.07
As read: 9.51
